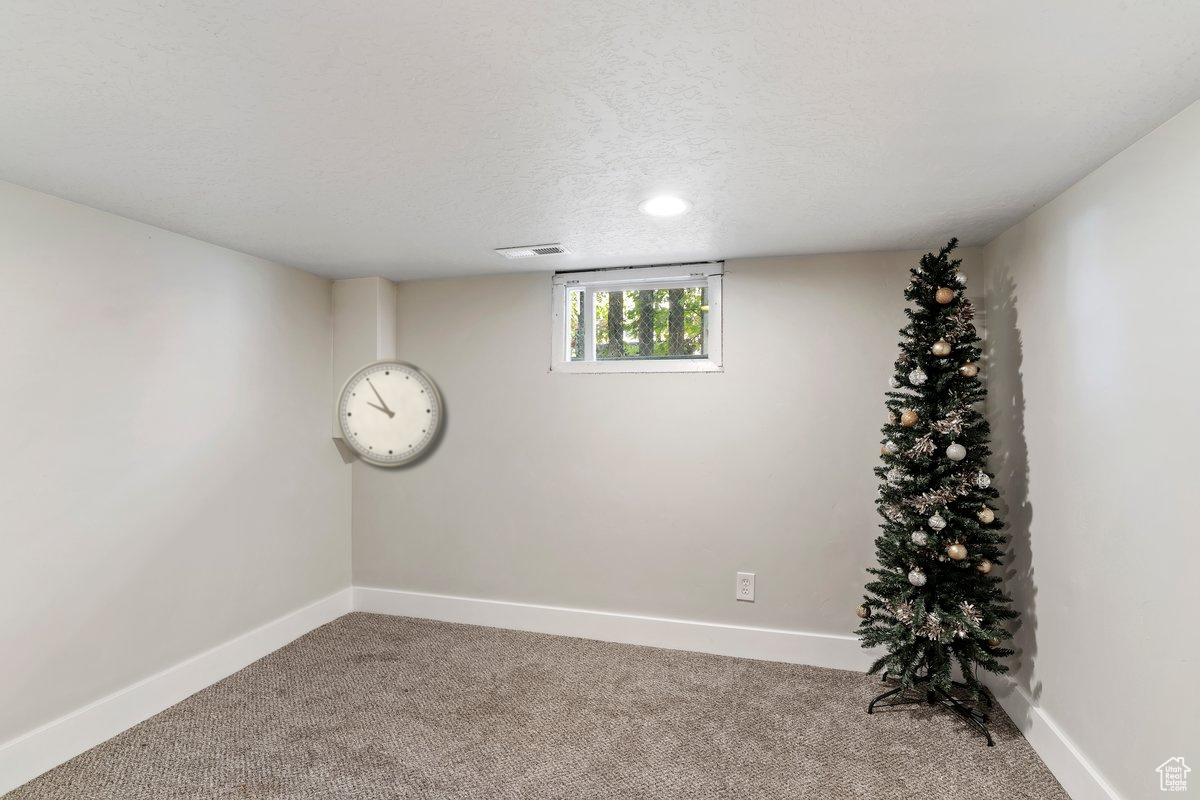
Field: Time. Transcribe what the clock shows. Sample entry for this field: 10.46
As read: 9.55
